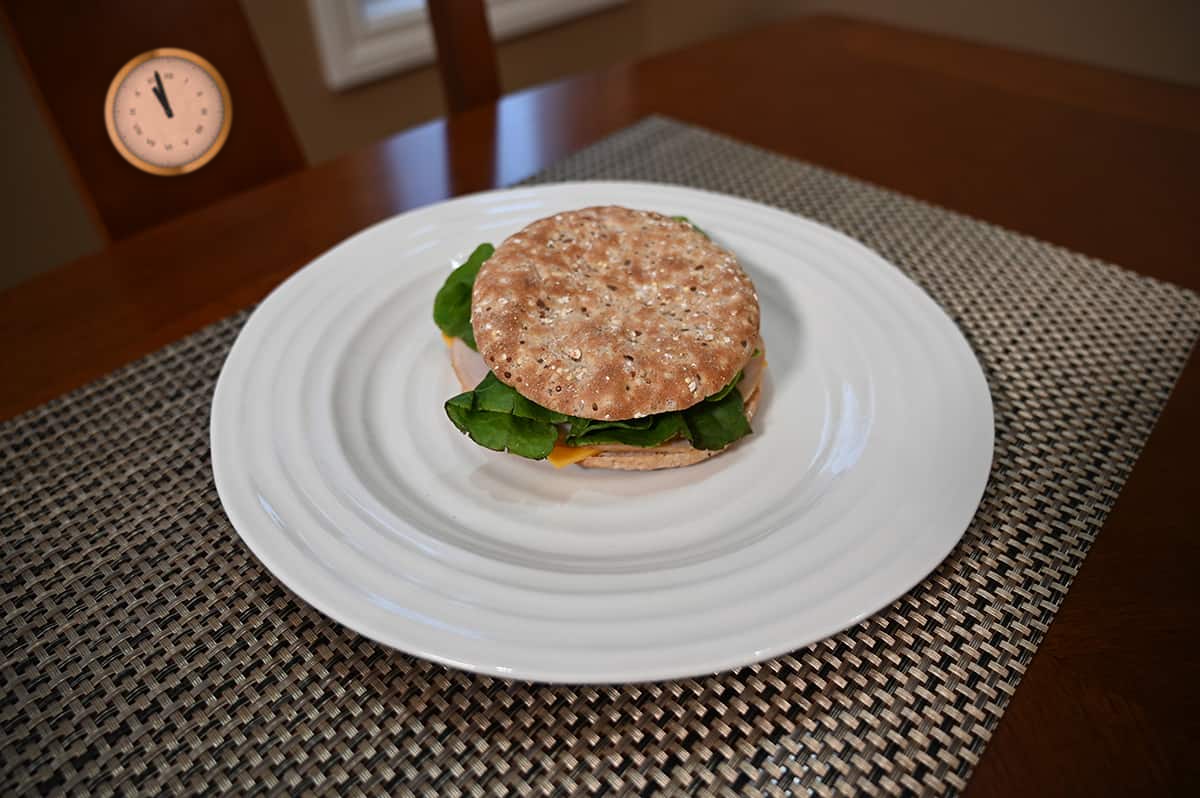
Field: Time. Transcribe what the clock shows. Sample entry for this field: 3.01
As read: 10.57
